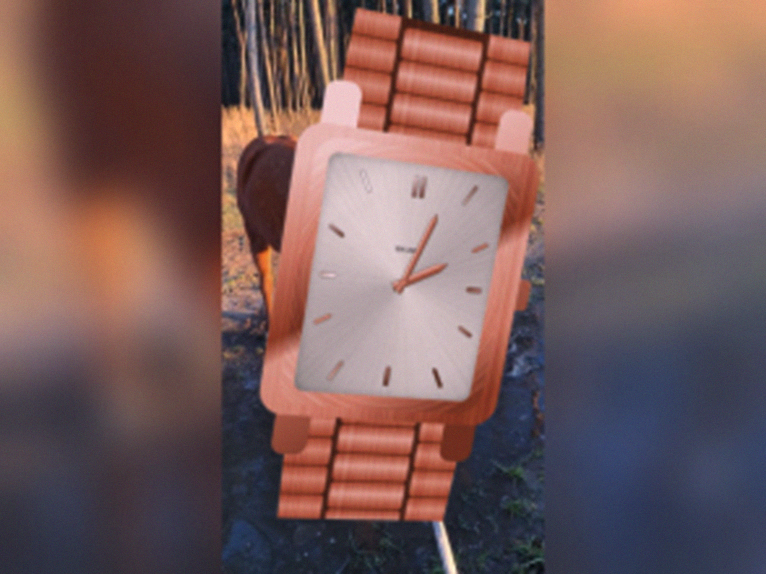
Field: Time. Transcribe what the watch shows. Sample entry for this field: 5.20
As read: 2.03
